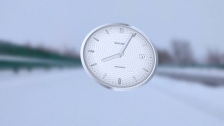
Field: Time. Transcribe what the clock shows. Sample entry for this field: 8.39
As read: 8.04
